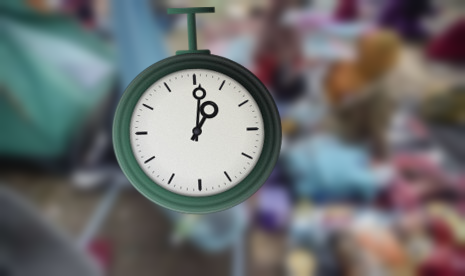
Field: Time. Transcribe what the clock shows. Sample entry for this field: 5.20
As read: 1.01
